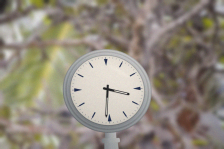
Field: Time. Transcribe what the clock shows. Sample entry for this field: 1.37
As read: 3.31
